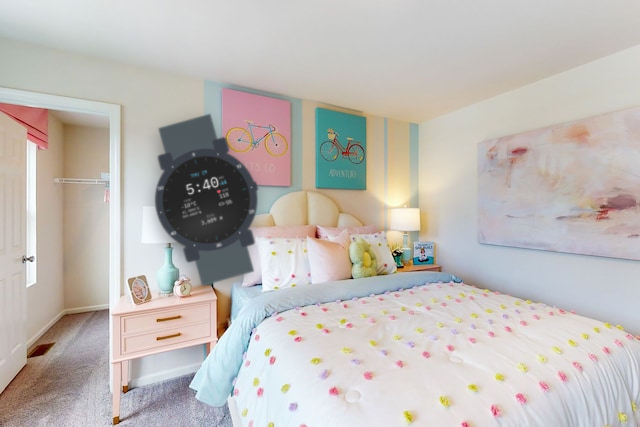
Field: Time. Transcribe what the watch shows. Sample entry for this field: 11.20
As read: 5.40
